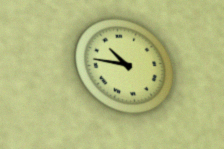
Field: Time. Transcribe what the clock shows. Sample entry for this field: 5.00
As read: 10.47
